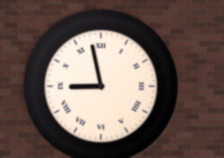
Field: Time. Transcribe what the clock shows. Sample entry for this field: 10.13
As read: 8.58
